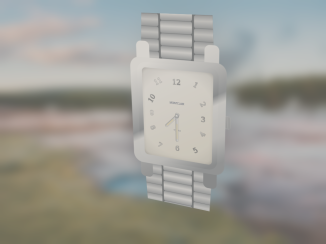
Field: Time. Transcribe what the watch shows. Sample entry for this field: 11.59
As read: 7.30
